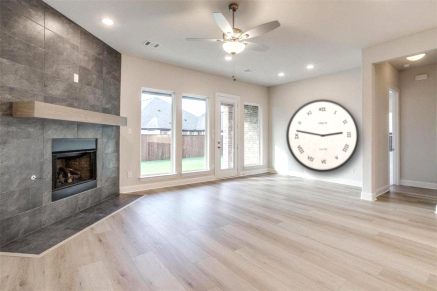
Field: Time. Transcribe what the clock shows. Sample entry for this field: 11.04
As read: 2.47
